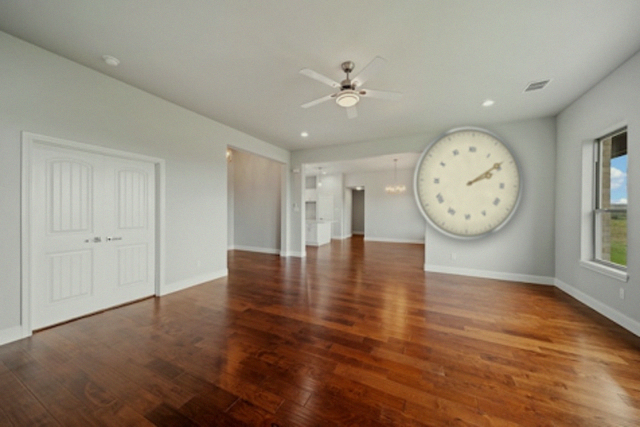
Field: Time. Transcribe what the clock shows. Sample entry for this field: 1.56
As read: 2.09
